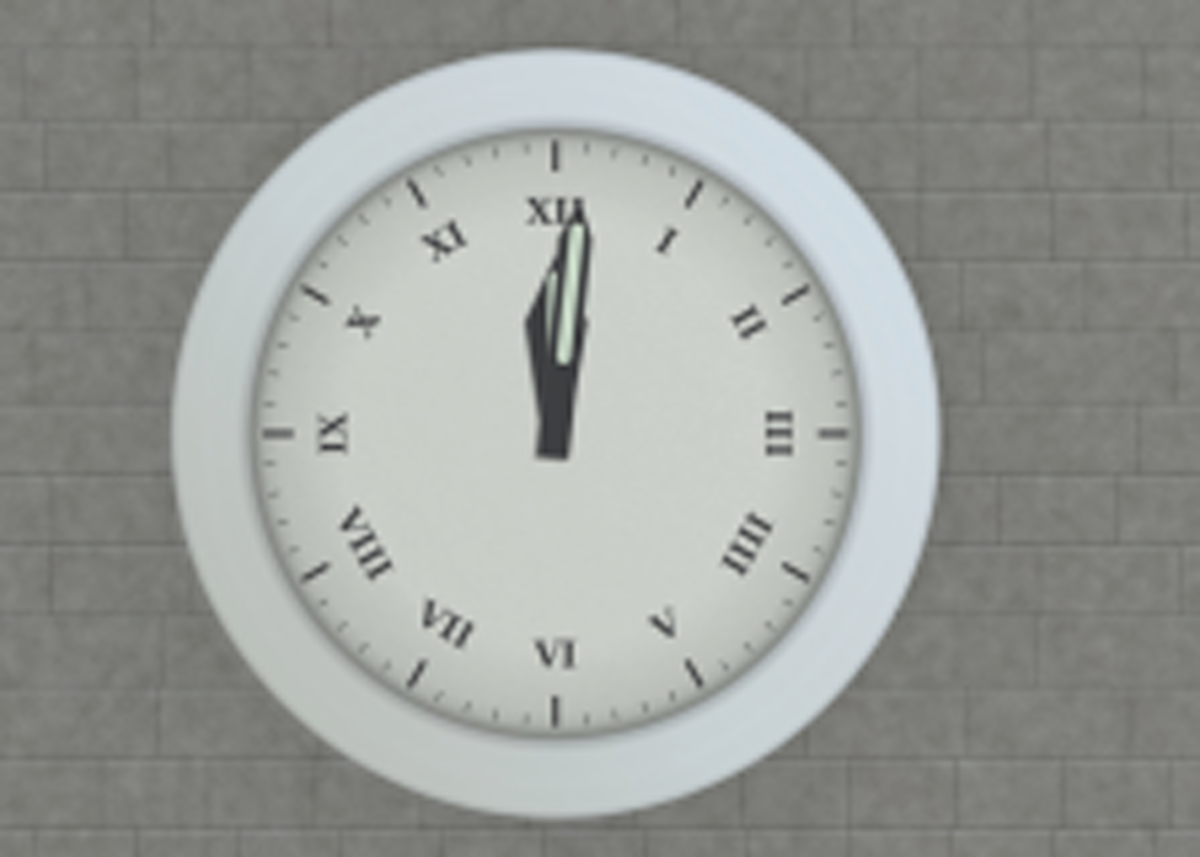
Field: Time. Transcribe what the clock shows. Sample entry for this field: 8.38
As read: 12.01
